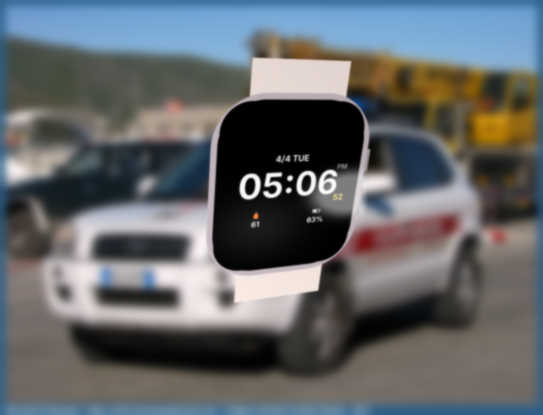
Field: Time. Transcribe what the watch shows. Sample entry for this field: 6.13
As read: 5.06
